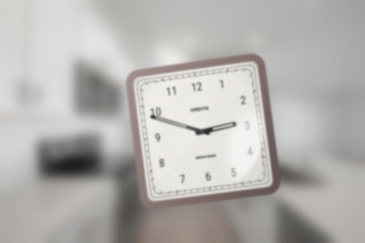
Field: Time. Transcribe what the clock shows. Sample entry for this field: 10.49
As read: 2.49
